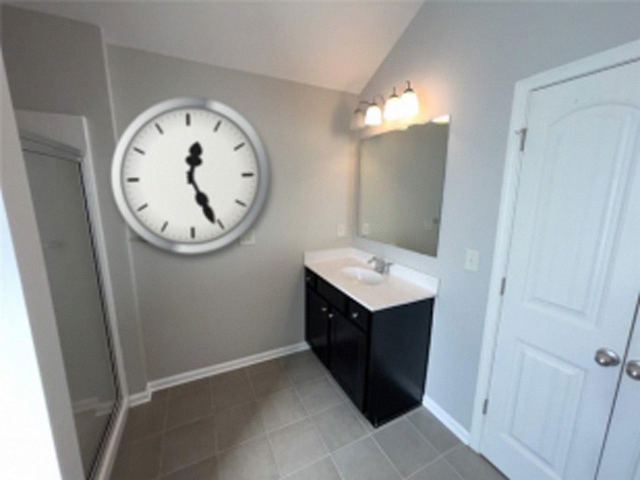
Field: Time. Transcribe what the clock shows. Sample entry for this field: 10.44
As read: 12.26
